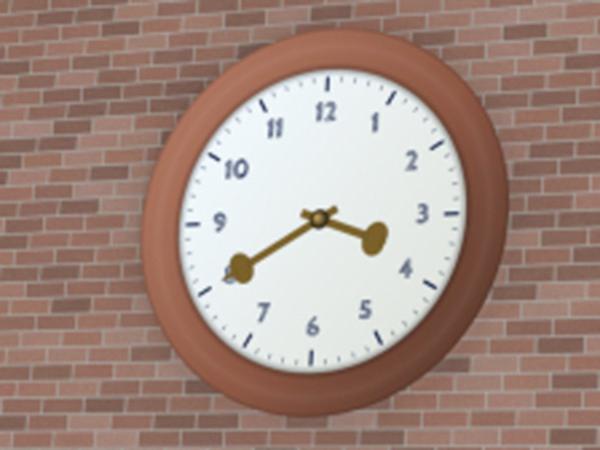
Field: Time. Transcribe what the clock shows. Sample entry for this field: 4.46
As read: 3.40
